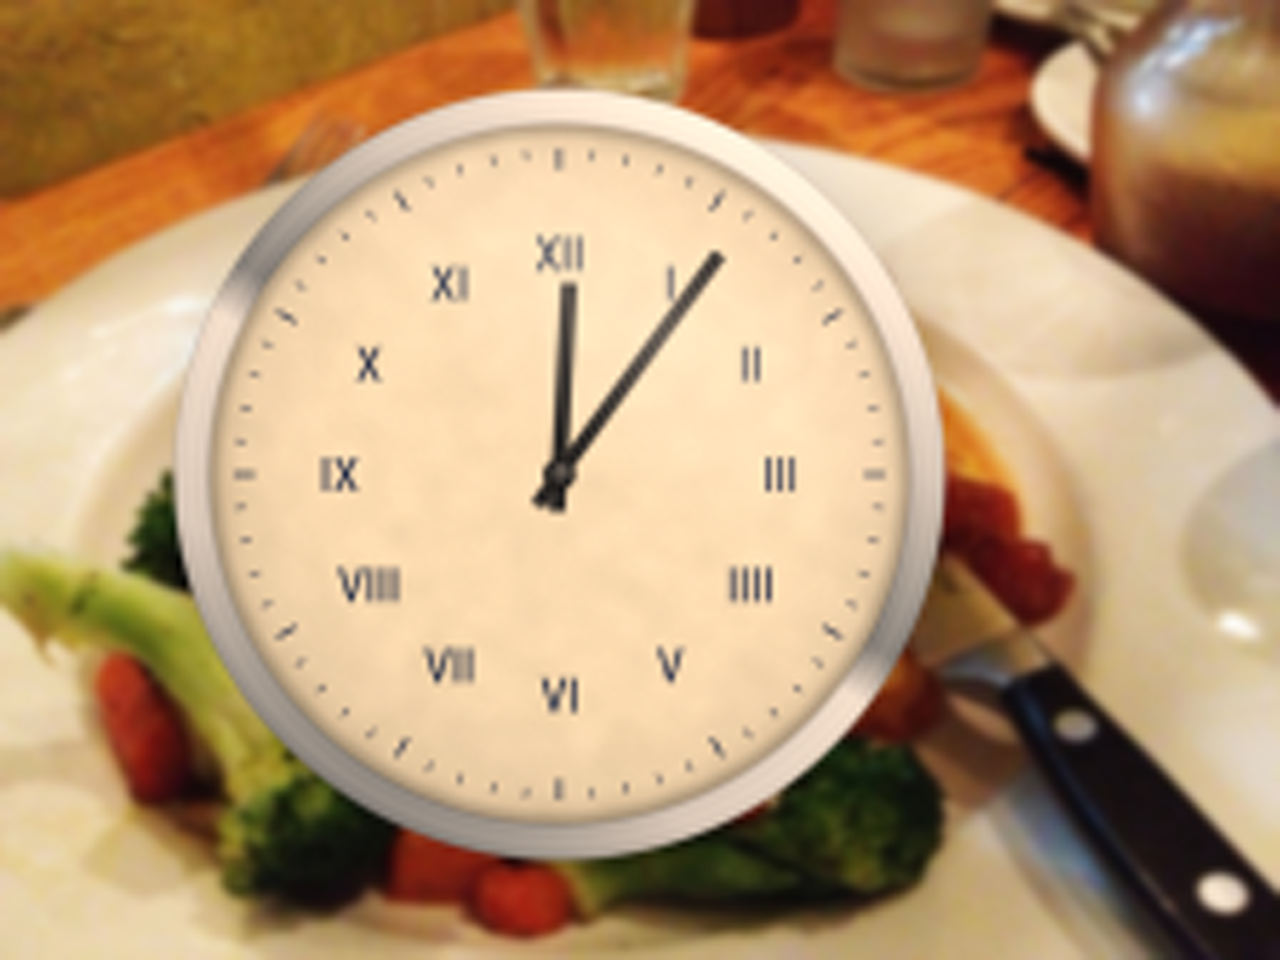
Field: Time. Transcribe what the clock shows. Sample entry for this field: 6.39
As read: 12.06
